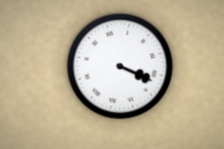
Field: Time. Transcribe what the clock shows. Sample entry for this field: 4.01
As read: 4.22
